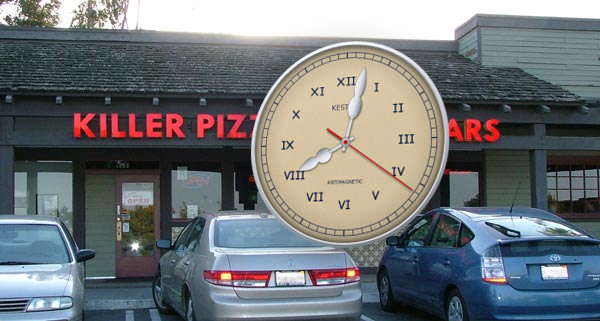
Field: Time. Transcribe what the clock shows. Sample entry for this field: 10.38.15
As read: 8.02.21
